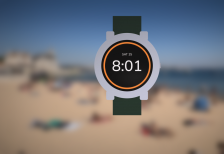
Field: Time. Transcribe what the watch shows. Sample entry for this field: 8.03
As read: 8.01
